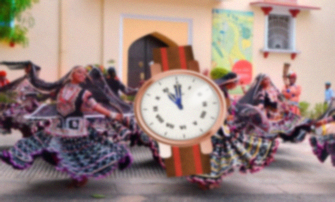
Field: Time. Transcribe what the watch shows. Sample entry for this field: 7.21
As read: 11.00
